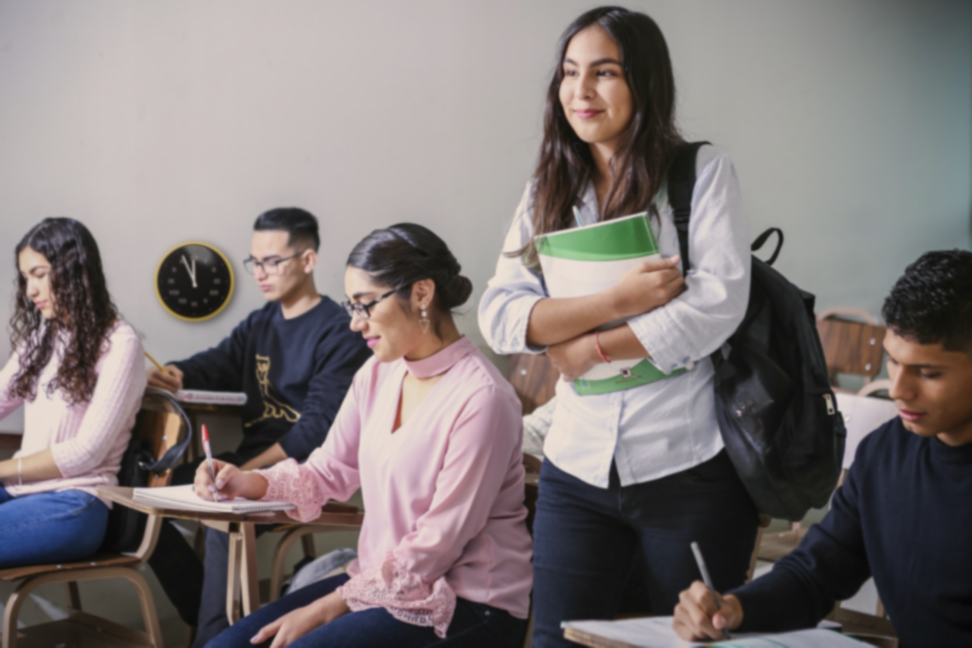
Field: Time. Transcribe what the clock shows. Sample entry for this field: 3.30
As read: 11.56
